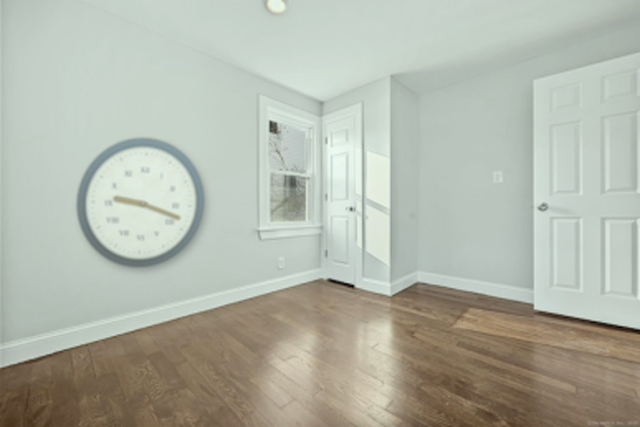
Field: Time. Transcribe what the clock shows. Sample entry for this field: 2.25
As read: 9.18
